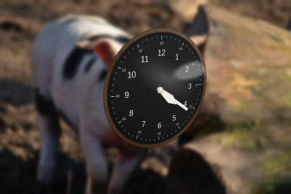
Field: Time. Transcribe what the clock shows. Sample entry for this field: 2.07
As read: 4.21
